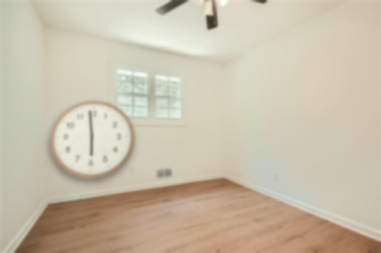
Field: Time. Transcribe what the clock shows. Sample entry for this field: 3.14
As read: 5.59
